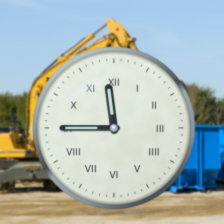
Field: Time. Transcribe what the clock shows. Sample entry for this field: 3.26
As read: 11.45
